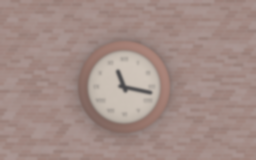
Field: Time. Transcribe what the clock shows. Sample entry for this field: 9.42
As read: 11.17
